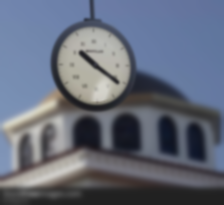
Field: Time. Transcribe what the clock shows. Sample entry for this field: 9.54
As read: 10.21
